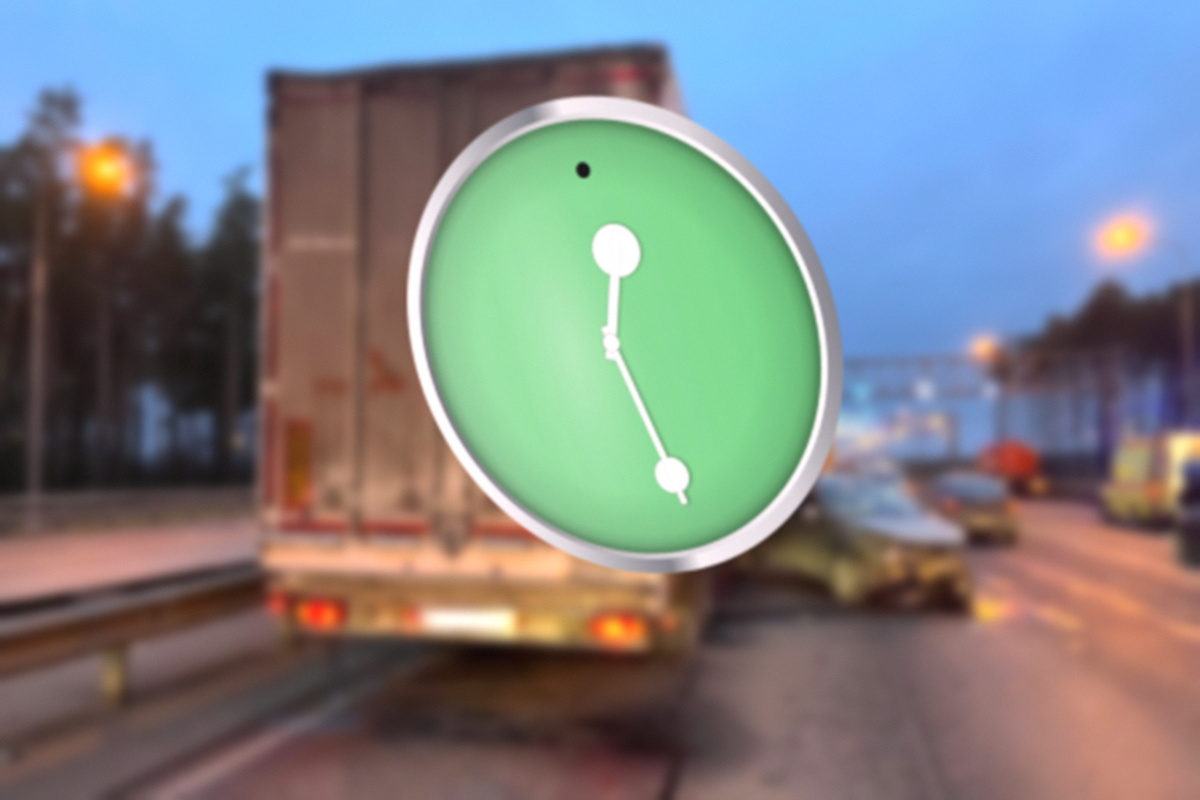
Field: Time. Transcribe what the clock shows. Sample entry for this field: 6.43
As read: 12.27
